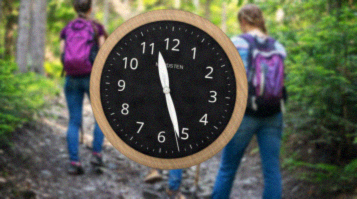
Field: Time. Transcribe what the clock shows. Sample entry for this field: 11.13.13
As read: 11.26.27
